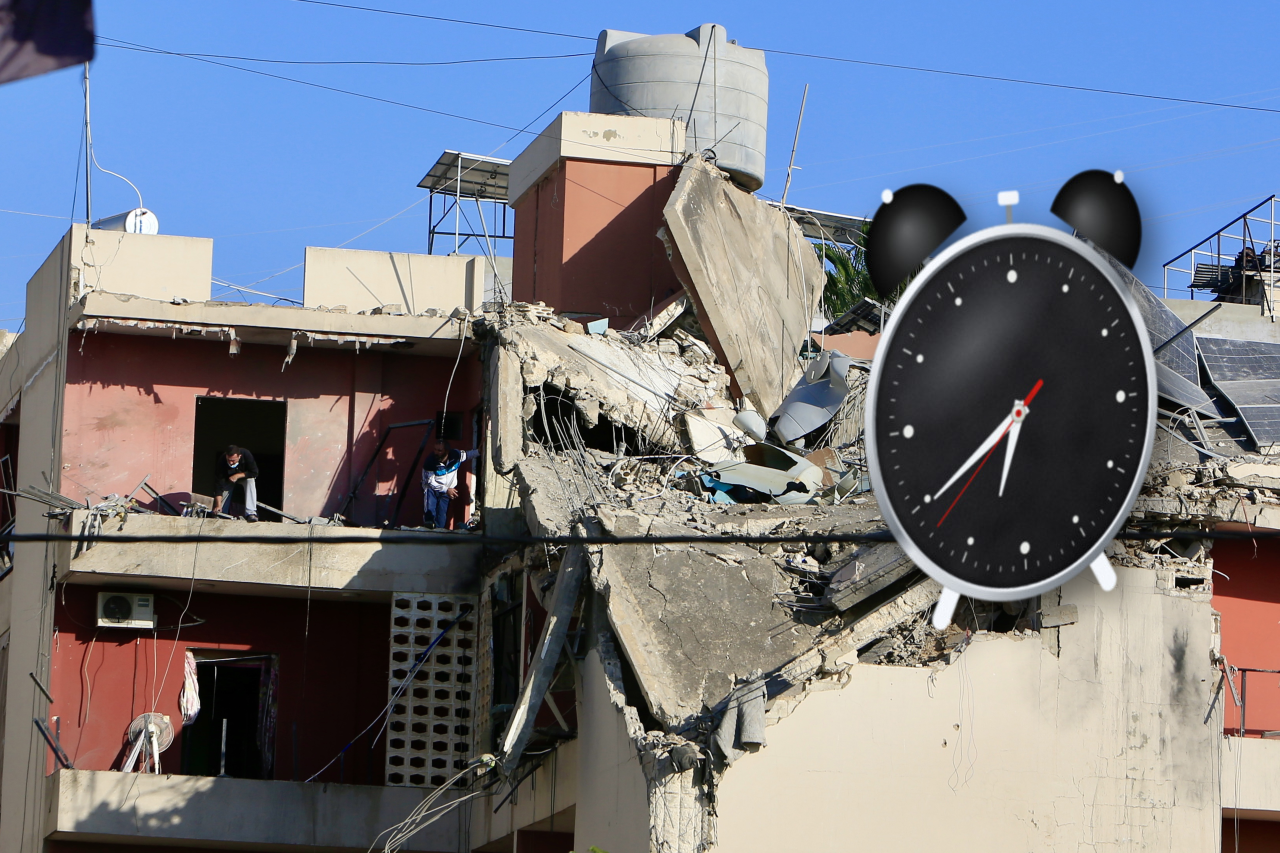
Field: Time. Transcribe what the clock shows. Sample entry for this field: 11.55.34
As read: 6.39.38
